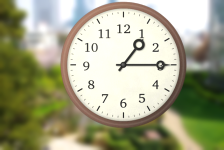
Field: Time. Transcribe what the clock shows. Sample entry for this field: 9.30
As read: 1.15
